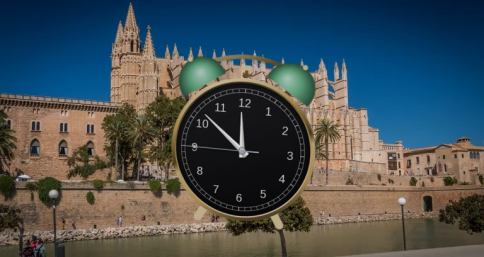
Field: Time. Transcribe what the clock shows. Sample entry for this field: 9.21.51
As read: 11.51.45
